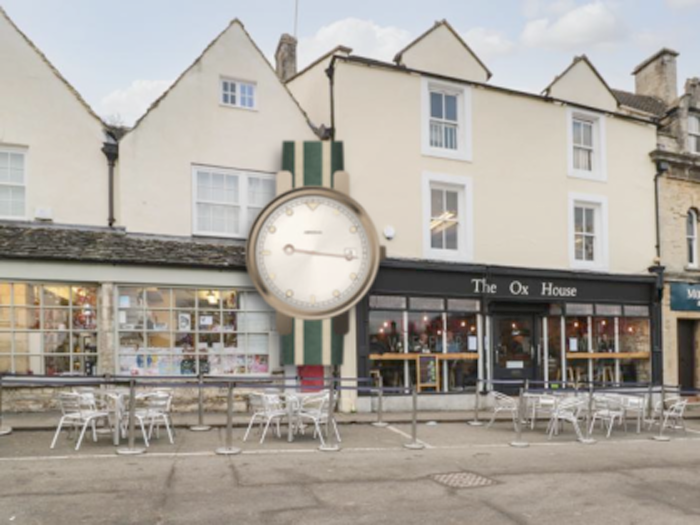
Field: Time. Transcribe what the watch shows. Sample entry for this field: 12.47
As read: 9.16
